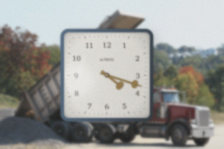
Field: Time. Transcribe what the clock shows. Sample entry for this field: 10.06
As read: 4.18
